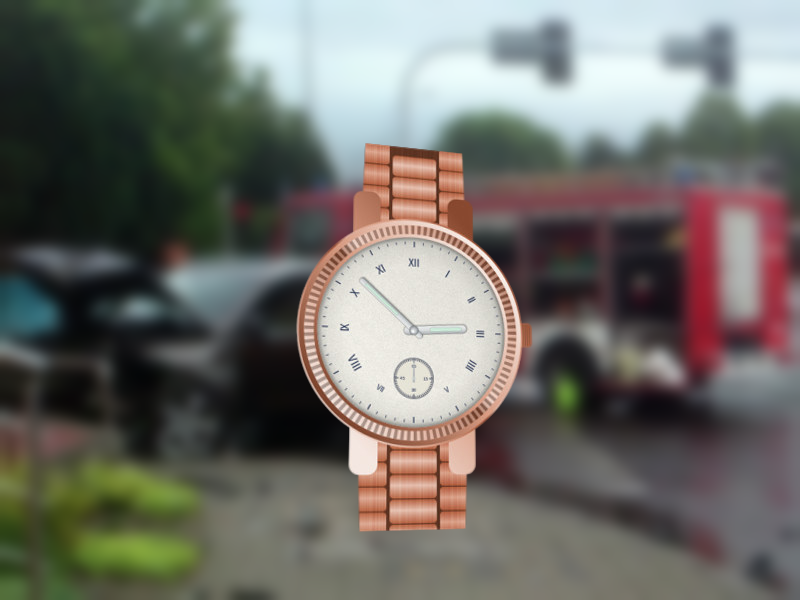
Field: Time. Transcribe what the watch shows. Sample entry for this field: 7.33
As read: 2.52
